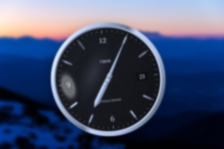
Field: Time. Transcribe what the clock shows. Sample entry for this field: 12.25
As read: 7.05
